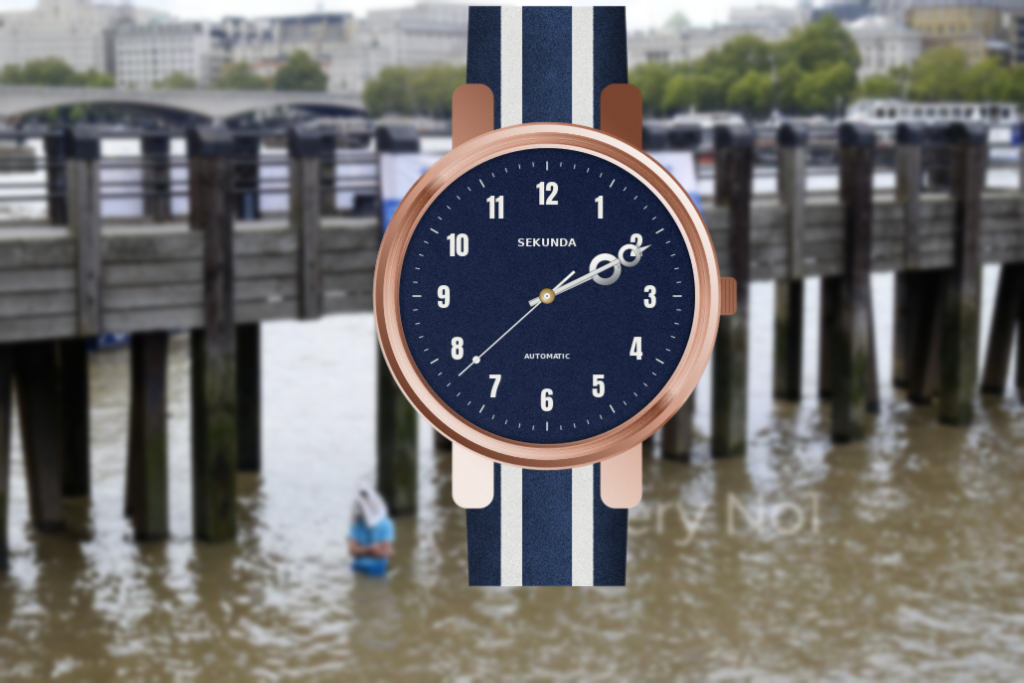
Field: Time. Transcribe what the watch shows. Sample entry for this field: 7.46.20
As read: 2.10.38
